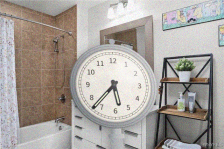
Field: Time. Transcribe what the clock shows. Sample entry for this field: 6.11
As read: 5.37
